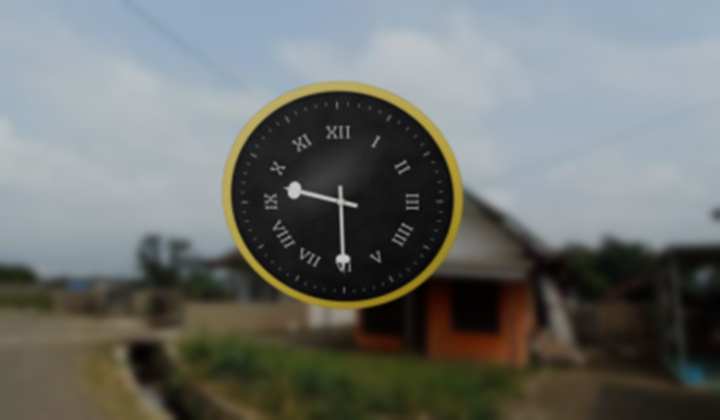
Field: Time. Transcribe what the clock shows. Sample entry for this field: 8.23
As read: 9.30
